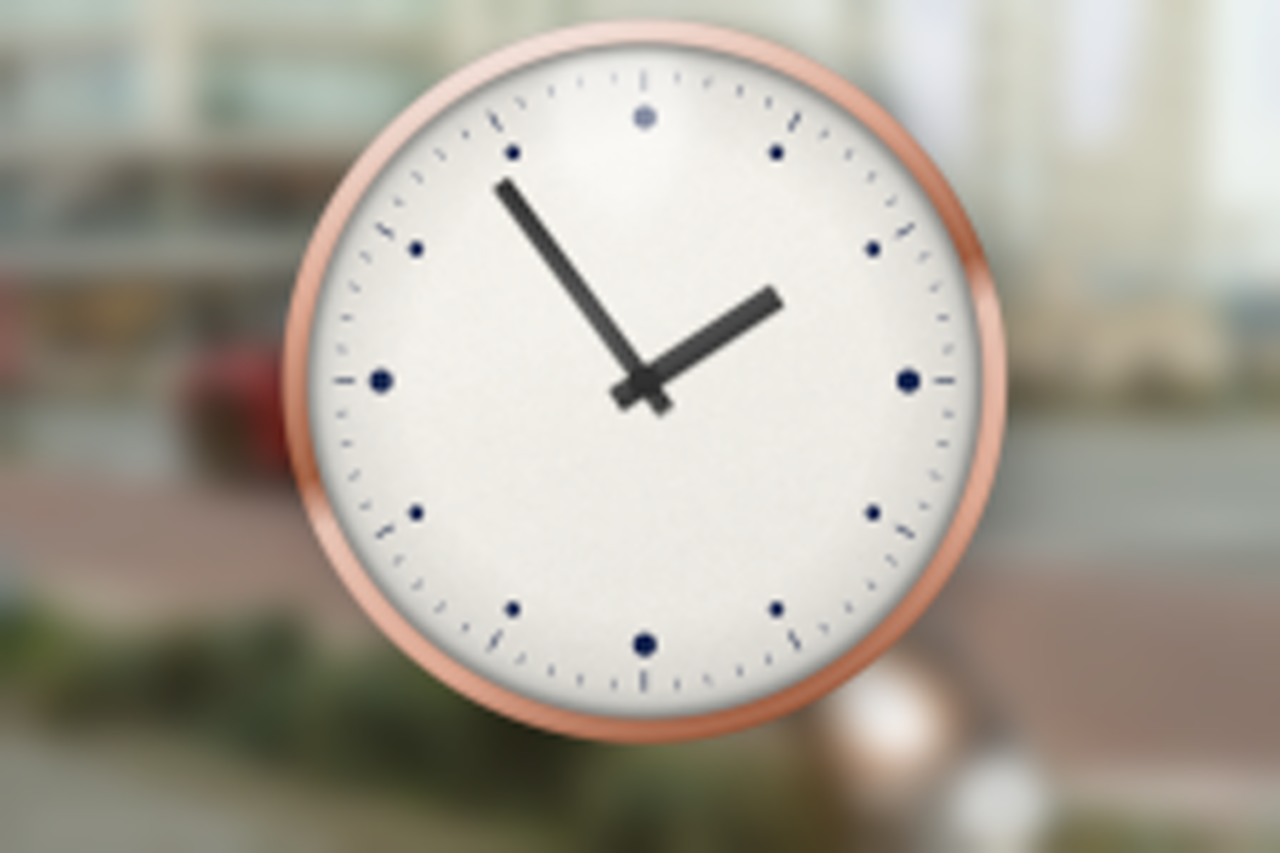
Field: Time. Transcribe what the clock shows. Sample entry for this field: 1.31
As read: 1.54
